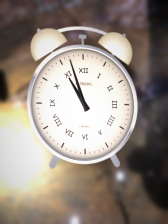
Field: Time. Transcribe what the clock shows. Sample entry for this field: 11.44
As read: 10.57
